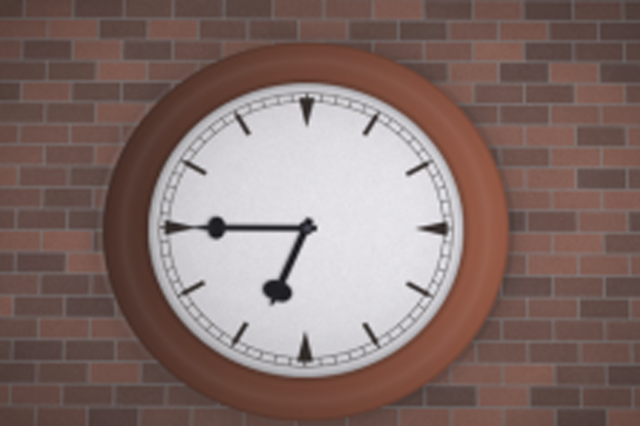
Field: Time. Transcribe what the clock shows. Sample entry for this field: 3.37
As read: 6.45
